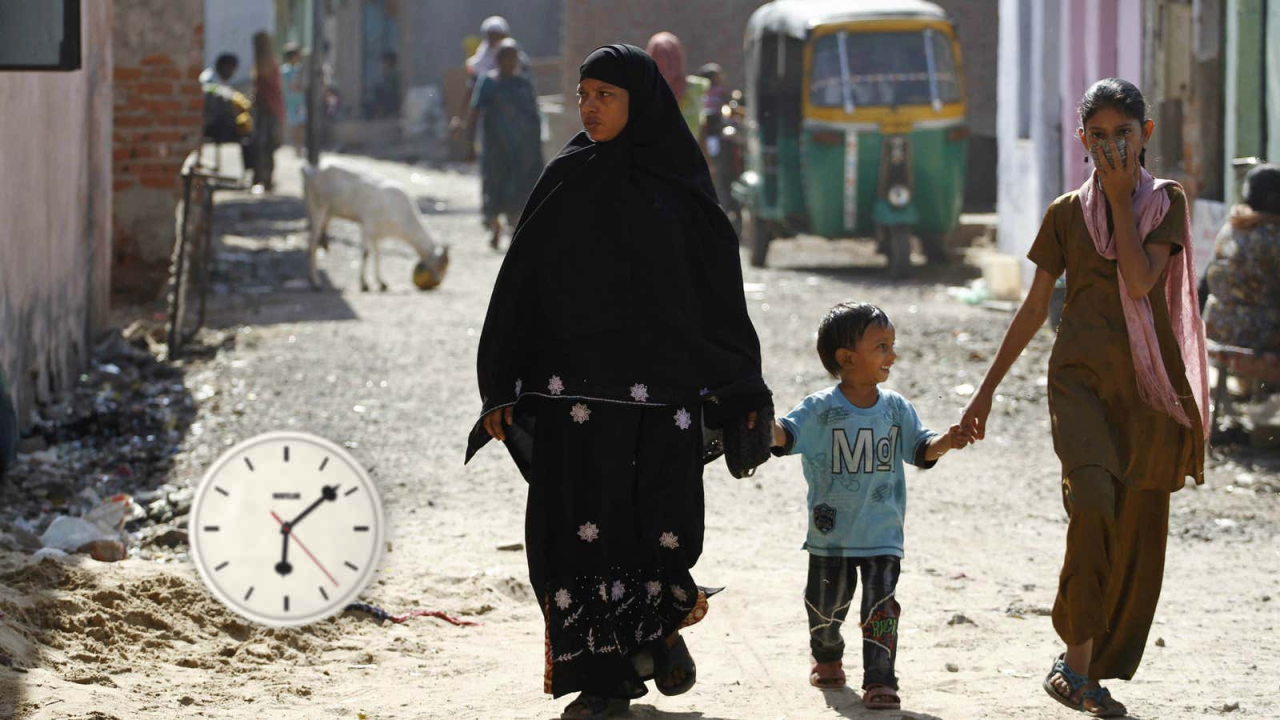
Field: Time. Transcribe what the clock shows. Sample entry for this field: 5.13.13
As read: 6.08.23
